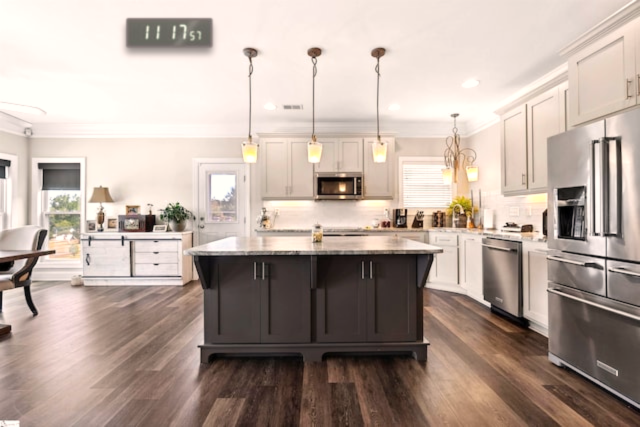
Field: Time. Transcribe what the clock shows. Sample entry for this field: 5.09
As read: 11.17
